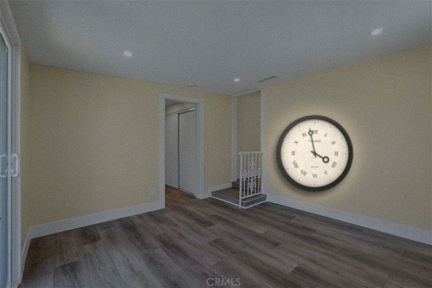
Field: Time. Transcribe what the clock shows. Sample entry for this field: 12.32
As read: 3.58
